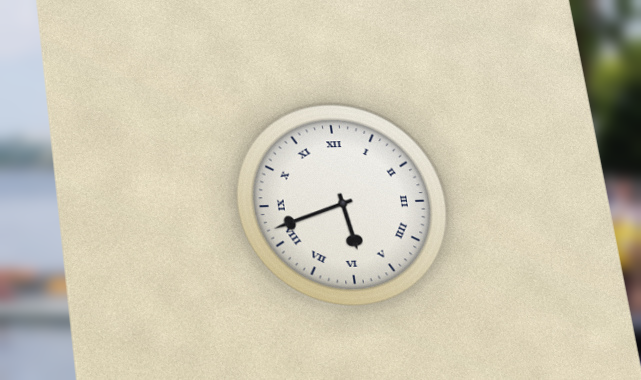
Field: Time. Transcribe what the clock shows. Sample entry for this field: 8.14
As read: 5.42
